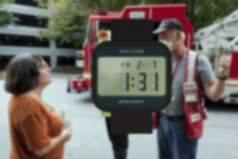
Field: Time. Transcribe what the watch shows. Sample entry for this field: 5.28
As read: 1.31
